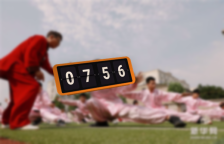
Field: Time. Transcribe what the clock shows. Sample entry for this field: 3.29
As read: 7.56
